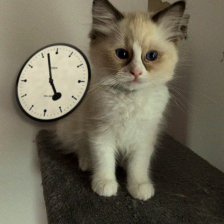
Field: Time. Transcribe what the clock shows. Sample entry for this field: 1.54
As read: 4.57
